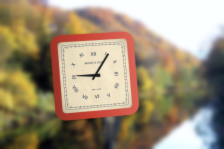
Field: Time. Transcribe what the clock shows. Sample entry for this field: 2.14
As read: 9.06
